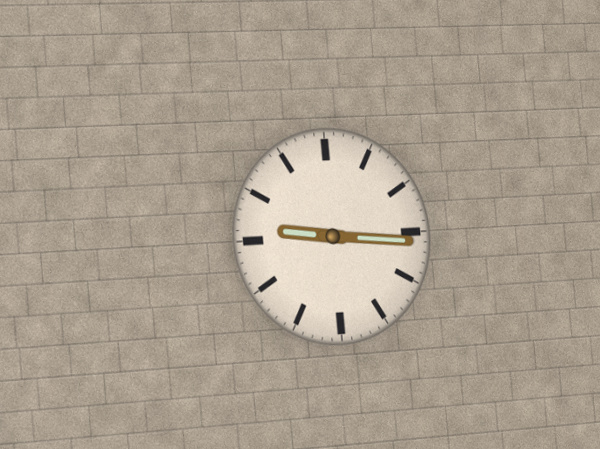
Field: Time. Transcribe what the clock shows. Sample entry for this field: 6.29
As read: 9.16
